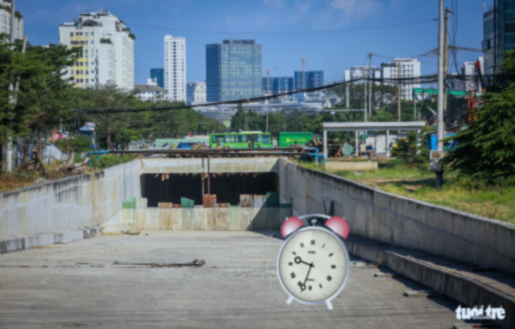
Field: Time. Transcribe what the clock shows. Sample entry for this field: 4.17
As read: 9.33
